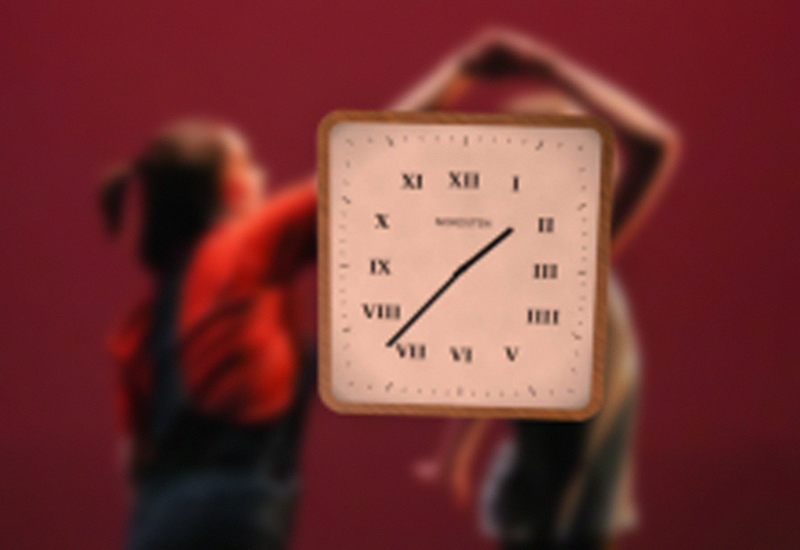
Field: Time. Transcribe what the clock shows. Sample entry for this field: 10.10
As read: 1.37
